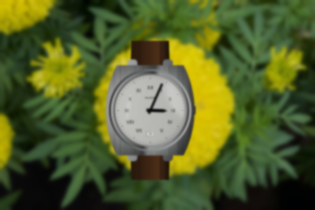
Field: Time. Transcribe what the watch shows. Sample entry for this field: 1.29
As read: 3.04
